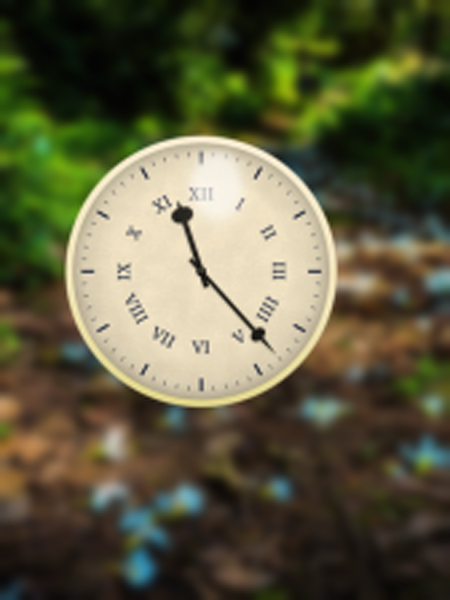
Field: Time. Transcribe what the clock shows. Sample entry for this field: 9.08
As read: 11.23
